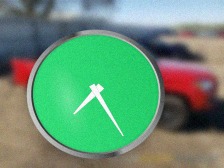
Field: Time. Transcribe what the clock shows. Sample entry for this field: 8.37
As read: 7.25
